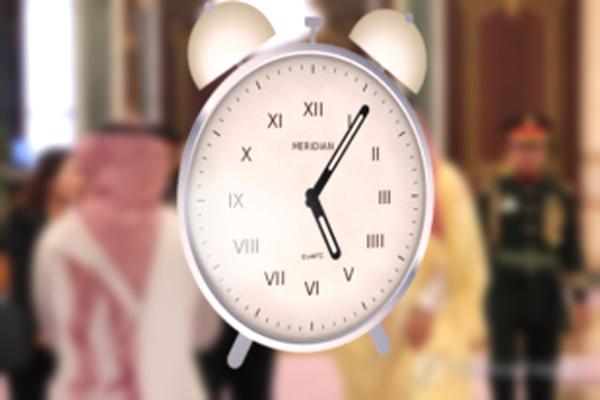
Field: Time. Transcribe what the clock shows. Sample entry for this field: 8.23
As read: 5.06
